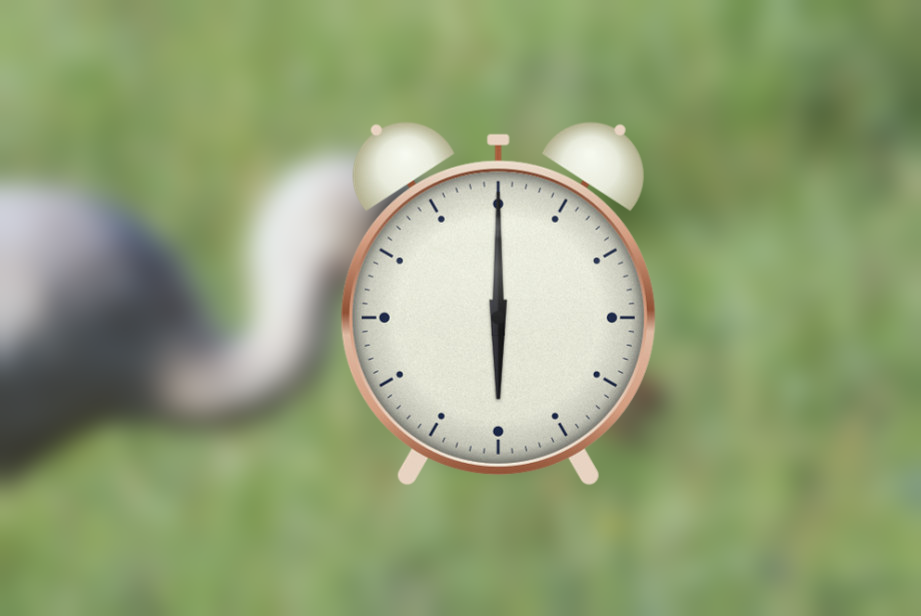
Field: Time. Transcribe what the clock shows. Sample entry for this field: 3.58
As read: 6.00
